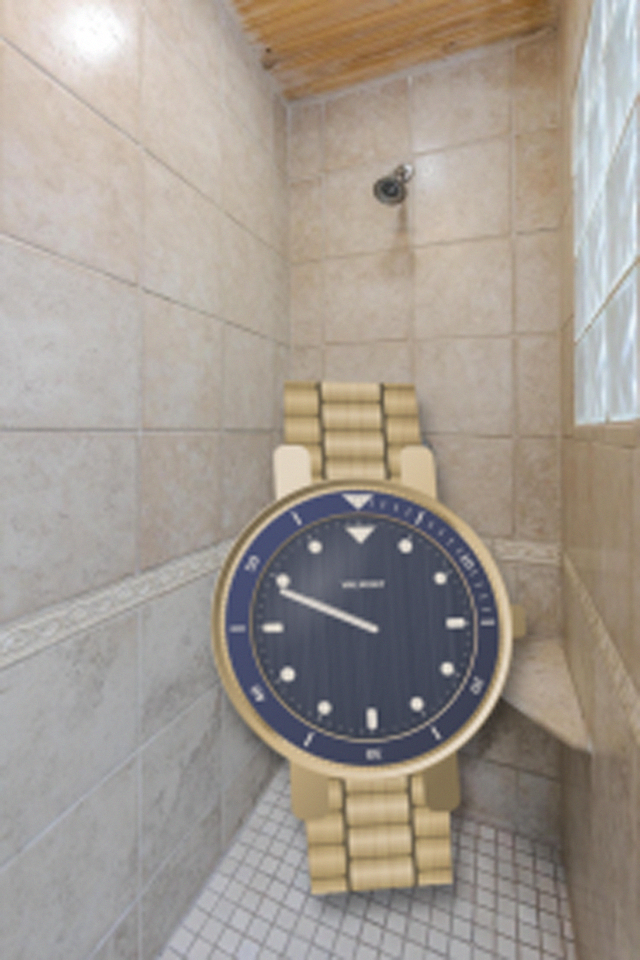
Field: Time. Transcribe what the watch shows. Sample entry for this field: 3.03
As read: 9.49
